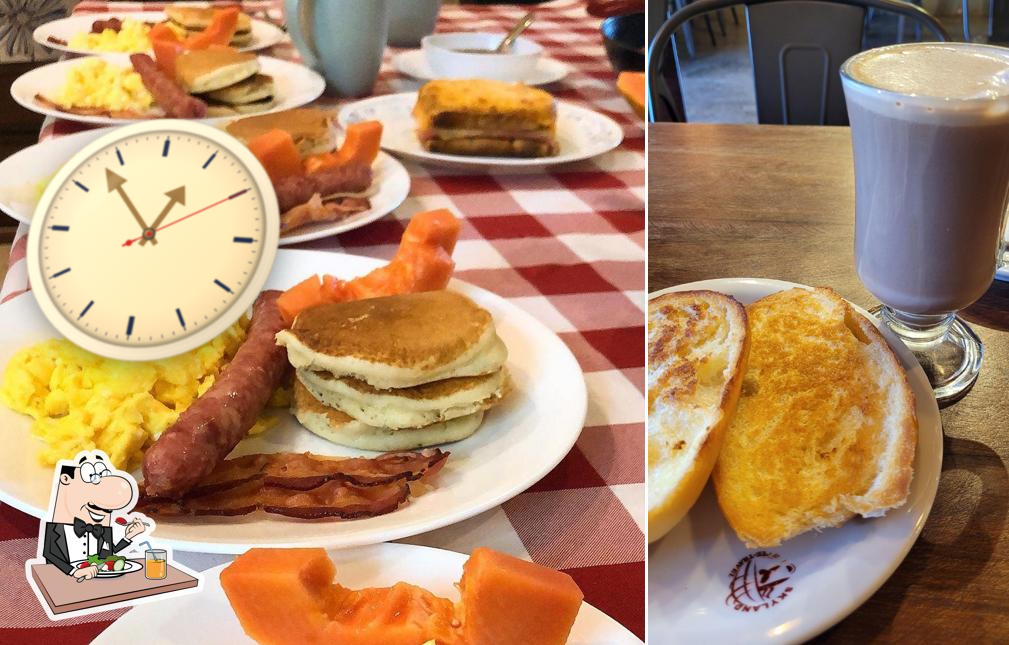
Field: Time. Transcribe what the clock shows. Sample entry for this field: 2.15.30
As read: 12.53.10
